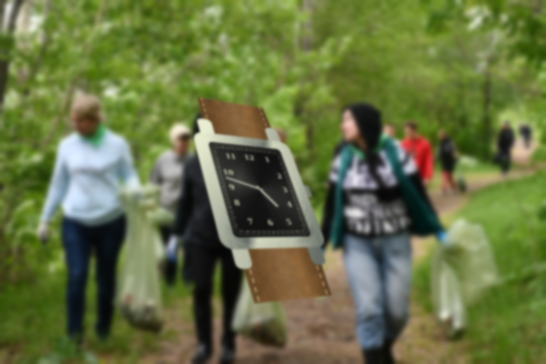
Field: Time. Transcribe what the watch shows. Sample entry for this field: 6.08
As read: 4.48
